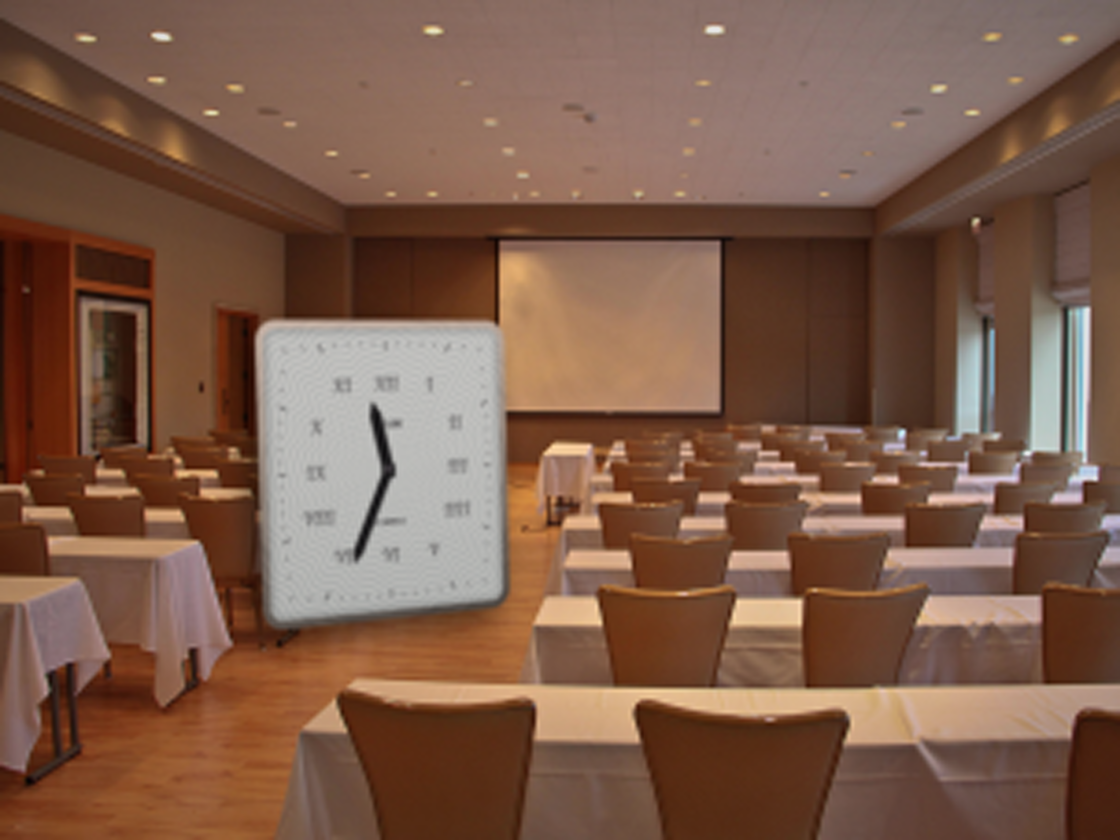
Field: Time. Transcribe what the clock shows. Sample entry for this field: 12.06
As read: 11.34
